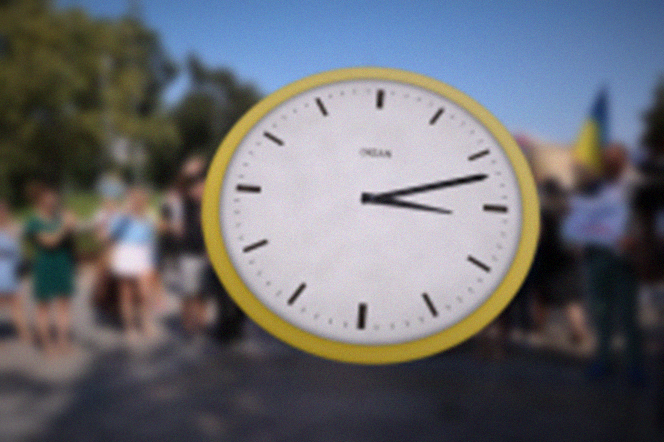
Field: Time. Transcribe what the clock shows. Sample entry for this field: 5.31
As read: 3.12
